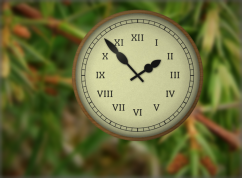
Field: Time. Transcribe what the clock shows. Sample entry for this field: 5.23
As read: 1.53
